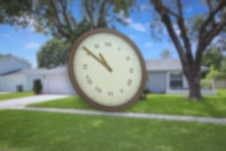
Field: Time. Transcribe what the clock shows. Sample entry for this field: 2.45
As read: 10.51
